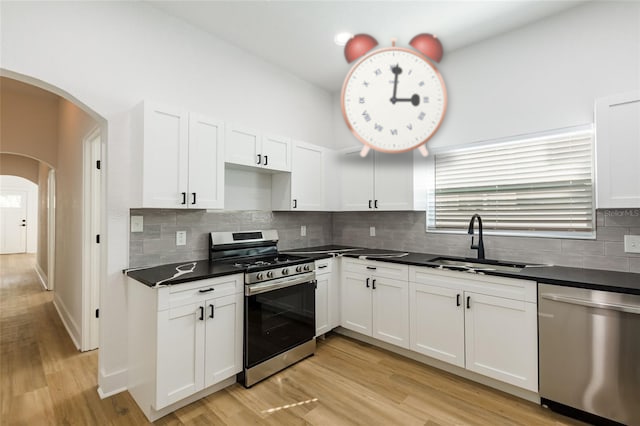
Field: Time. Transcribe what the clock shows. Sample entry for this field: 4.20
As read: 3.01
